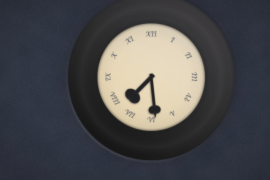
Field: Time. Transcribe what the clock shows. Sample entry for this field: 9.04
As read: 7.29
